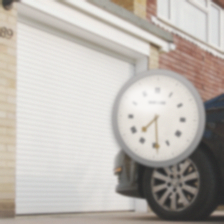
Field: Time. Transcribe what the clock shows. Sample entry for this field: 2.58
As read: 7.29
